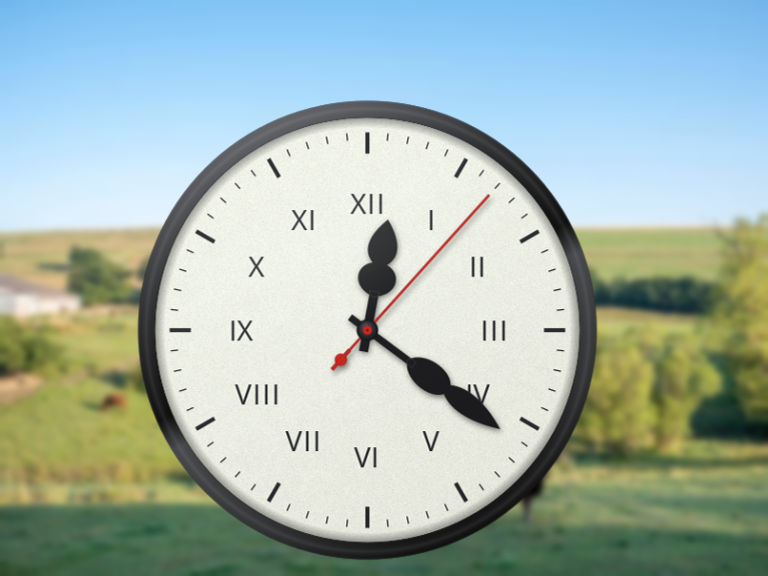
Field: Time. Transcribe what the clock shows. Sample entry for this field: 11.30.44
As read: 12.21.07
